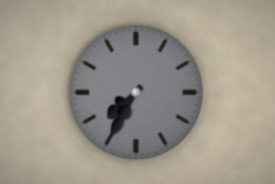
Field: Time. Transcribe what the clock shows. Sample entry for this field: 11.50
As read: 7.35
